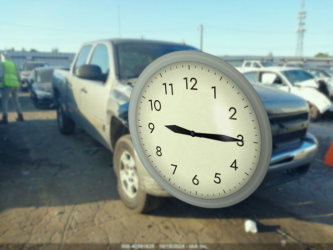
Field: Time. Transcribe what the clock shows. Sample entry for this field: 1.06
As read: 9.15
